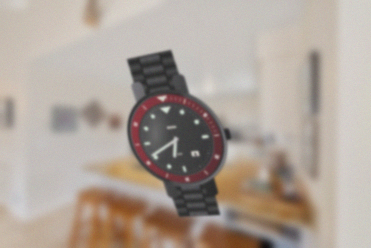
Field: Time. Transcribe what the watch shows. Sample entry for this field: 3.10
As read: 6.41
